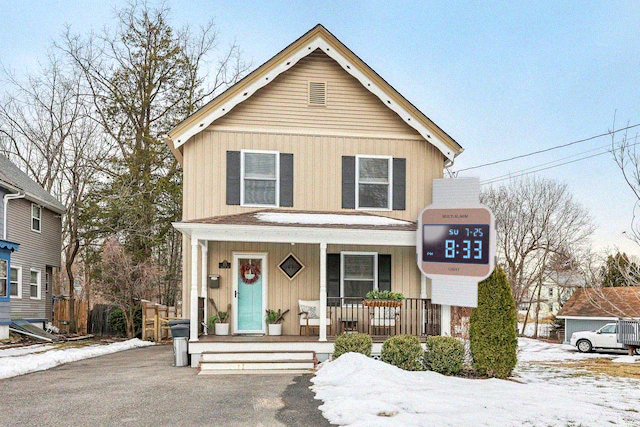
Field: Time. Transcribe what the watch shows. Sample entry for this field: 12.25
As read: 8.33
